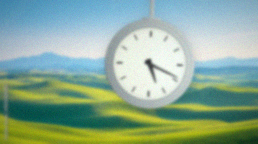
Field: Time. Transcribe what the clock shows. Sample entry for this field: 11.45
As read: 5.19
